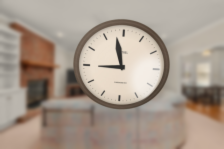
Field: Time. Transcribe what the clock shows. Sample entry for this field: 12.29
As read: 8.58
